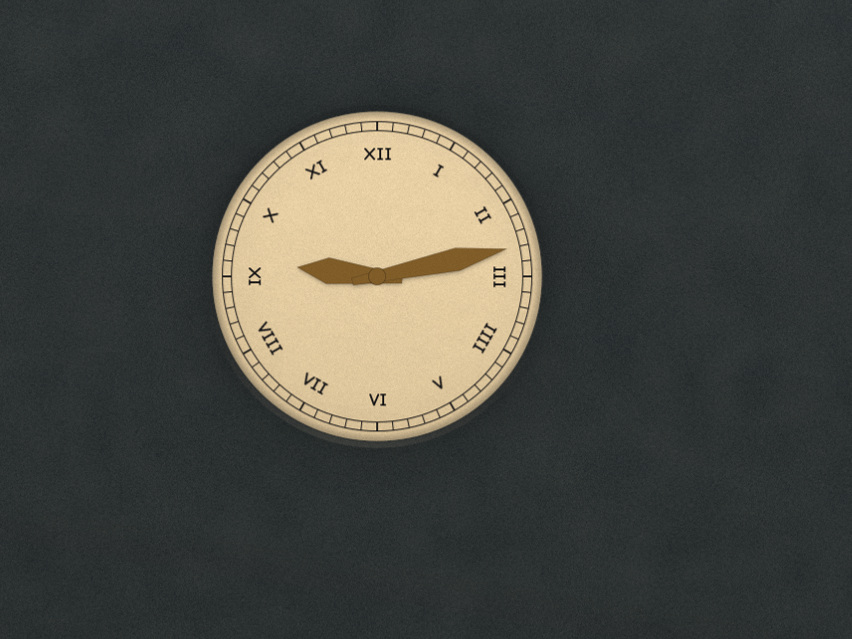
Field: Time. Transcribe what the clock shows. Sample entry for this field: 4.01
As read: 9.13
